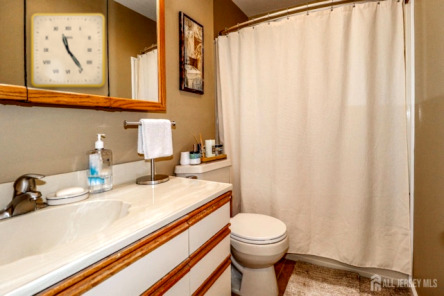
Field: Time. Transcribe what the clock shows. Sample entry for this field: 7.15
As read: 11.24
